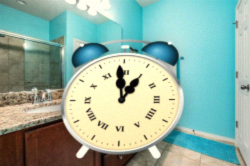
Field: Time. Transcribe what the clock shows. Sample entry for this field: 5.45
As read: 12.59
